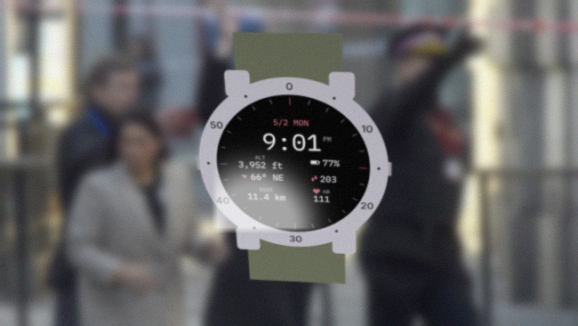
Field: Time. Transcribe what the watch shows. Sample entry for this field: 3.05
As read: 9.01
